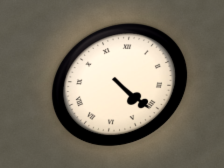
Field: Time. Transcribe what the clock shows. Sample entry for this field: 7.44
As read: 4.21
